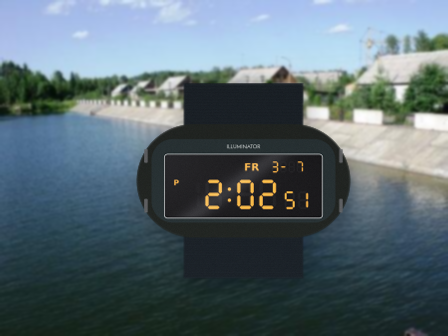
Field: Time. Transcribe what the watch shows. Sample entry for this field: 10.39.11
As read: 2.02.51
